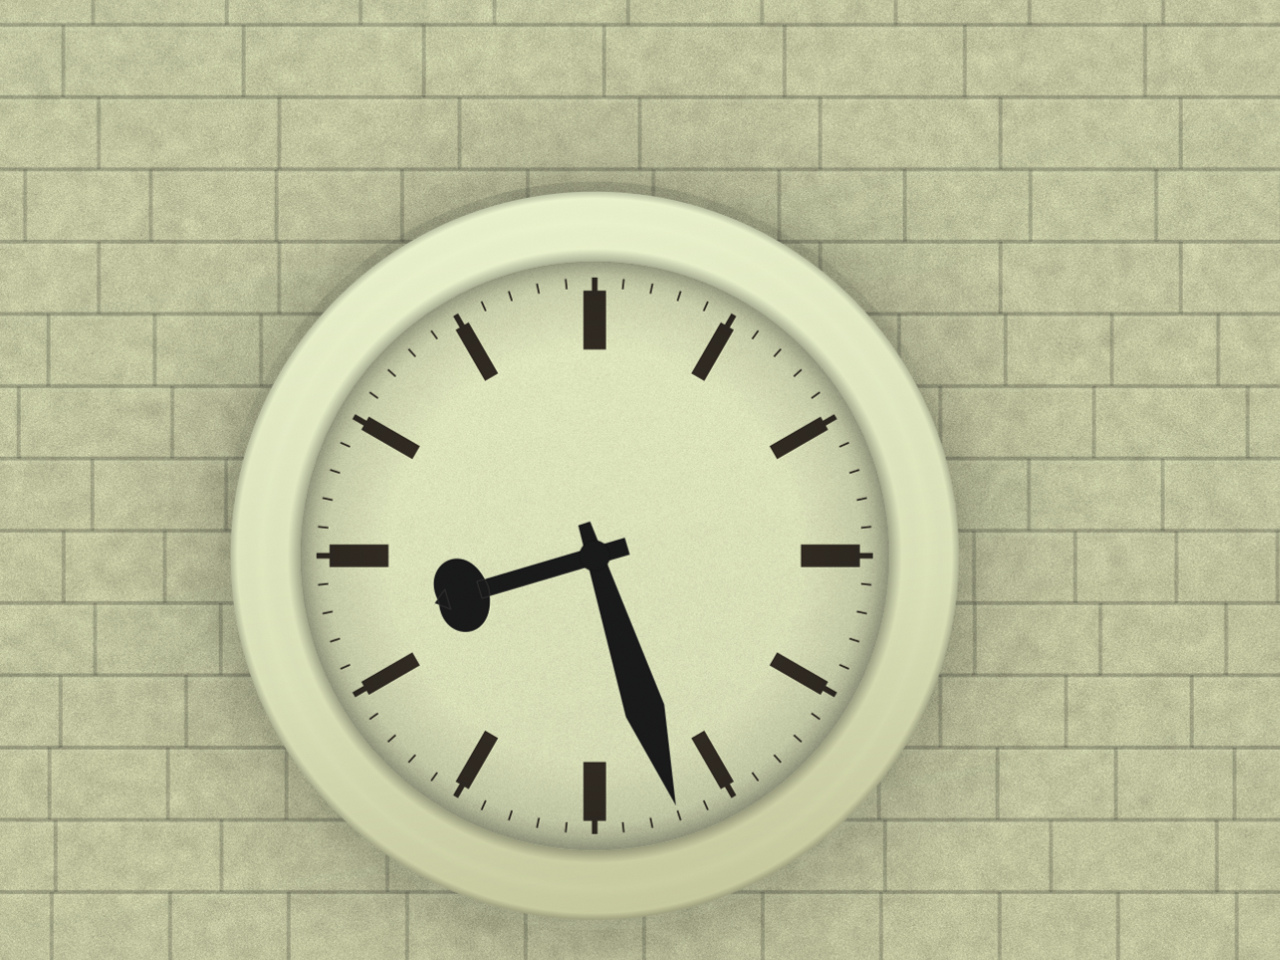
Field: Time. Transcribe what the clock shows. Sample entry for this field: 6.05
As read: 8.27
